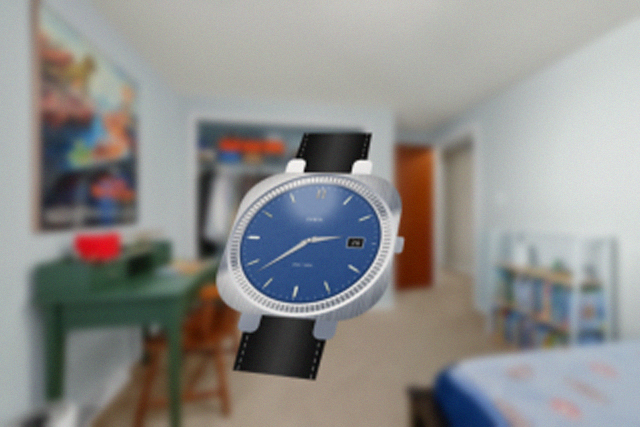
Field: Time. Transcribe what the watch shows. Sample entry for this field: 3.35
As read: 2.38
